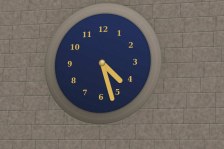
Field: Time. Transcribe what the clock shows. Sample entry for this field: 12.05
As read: 4.27
